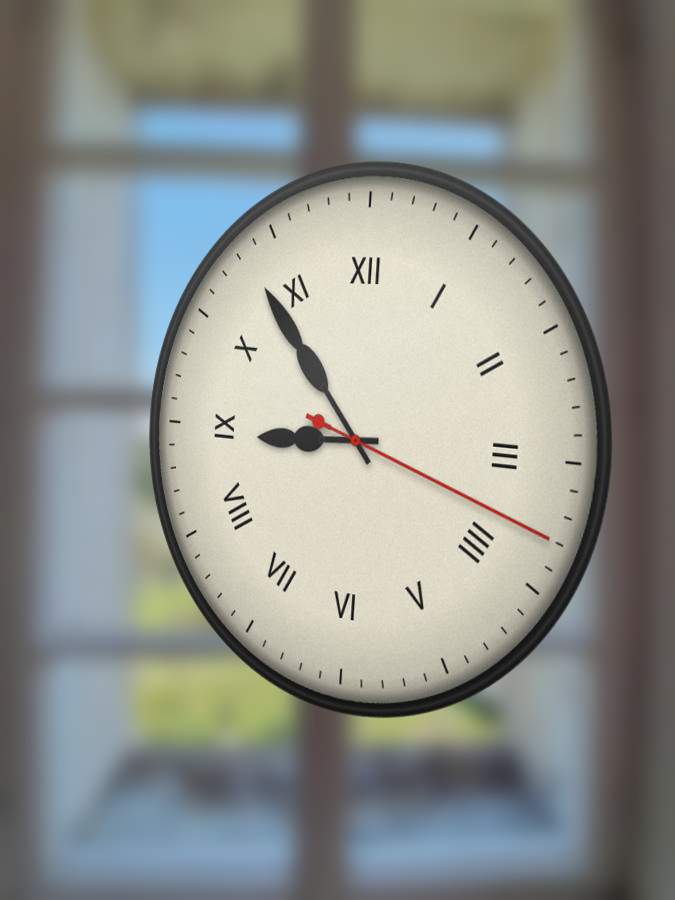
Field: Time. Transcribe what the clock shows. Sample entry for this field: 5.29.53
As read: 8.53.18
